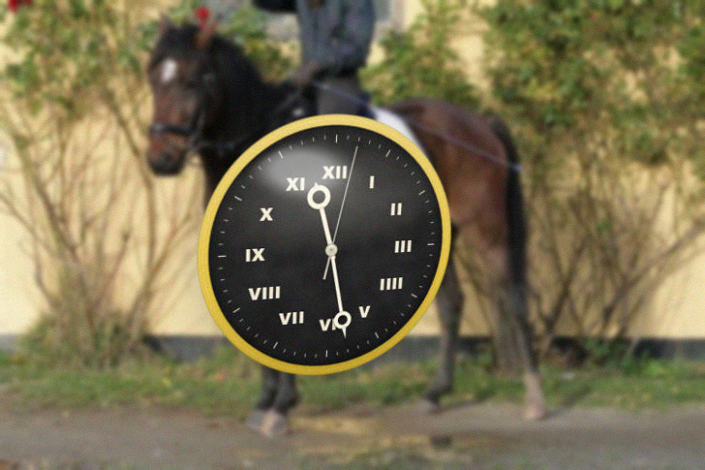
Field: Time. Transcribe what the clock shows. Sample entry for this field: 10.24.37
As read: 11.28.02
